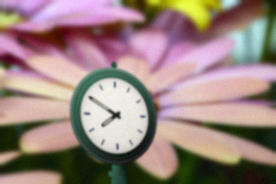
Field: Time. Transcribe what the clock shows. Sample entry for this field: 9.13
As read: 7.50
